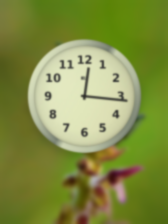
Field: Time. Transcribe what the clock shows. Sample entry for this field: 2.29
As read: 12.16
